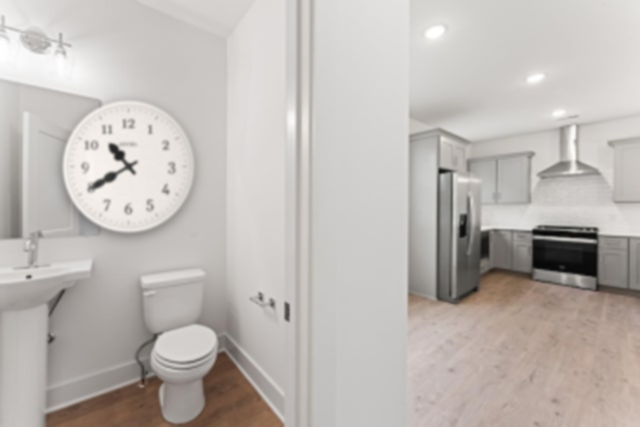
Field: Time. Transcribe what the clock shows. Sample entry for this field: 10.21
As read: 10.40
